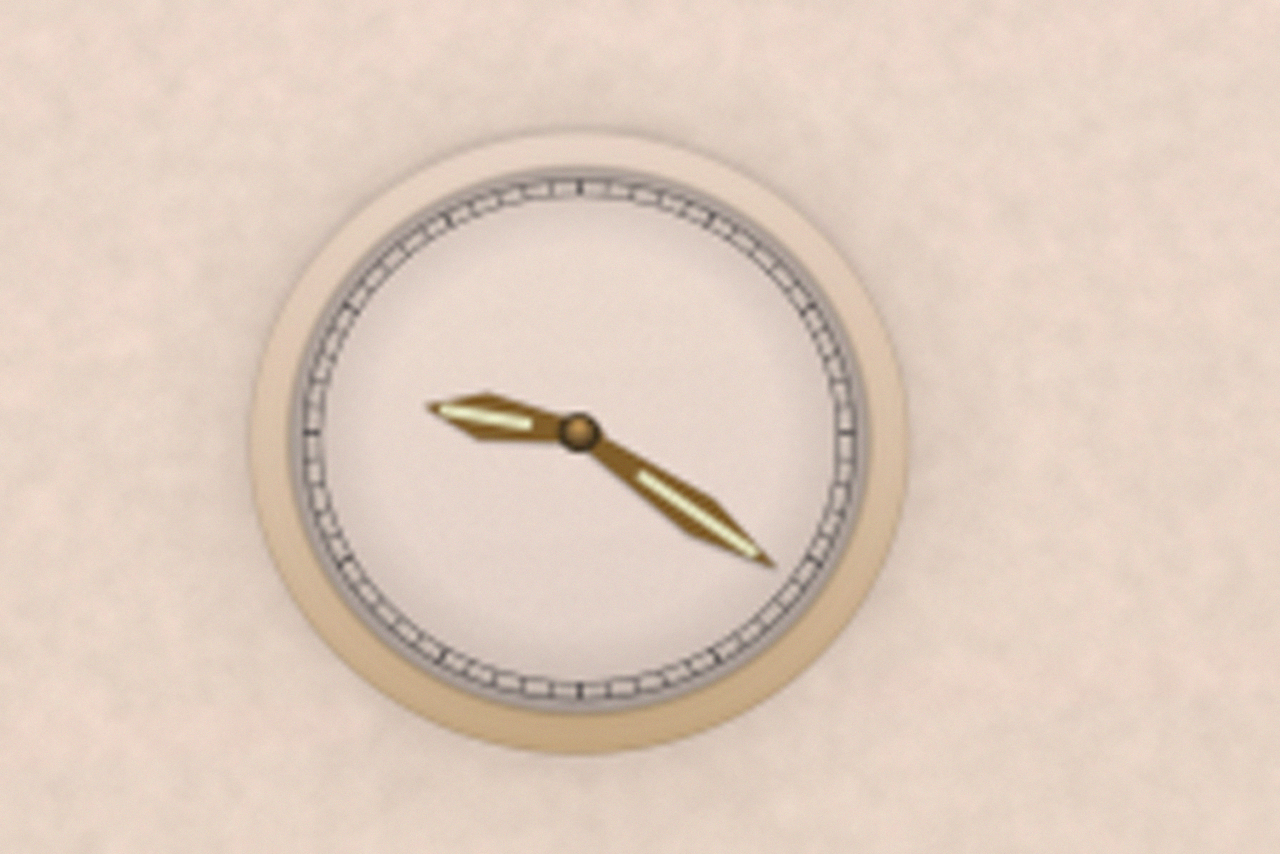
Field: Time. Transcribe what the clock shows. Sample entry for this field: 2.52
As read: 9.21
